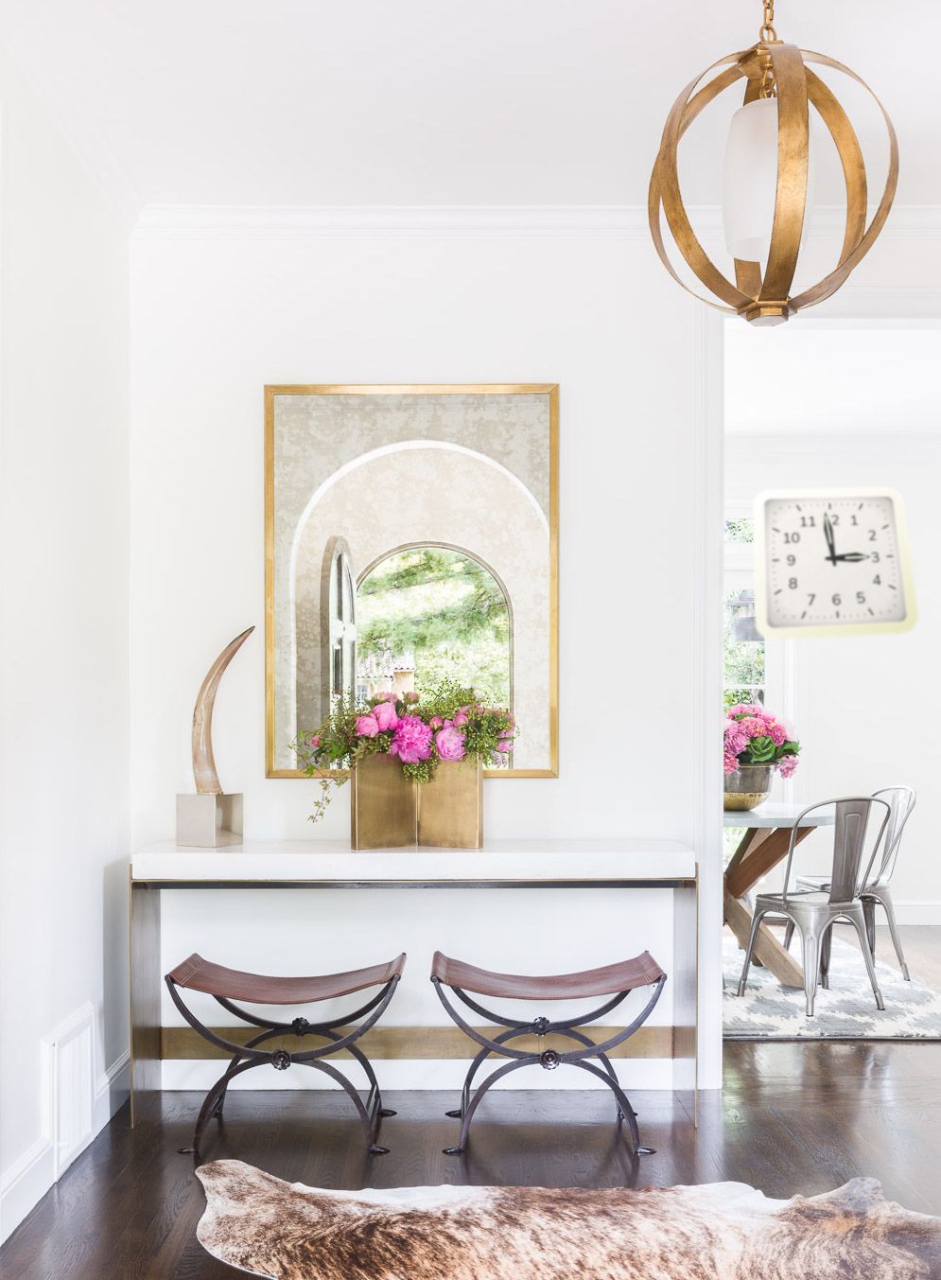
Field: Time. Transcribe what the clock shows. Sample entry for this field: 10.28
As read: 2.59
